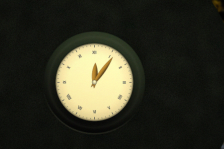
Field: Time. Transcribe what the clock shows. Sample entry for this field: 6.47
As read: 12.06
